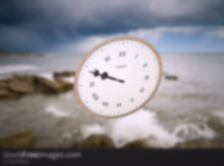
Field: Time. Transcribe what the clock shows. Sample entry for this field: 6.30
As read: 9.49
